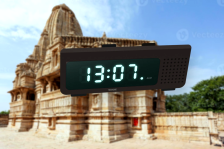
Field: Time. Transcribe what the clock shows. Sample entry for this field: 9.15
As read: 13.07
